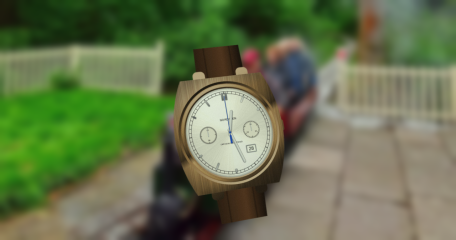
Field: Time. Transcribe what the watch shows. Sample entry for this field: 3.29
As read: 12.27
